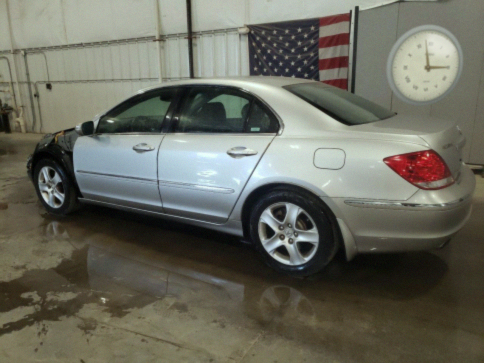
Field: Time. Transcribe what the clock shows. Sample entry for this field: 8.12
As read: 2.58
